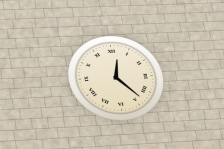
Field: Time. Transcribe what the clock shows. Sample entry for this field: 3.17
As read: 12.23
